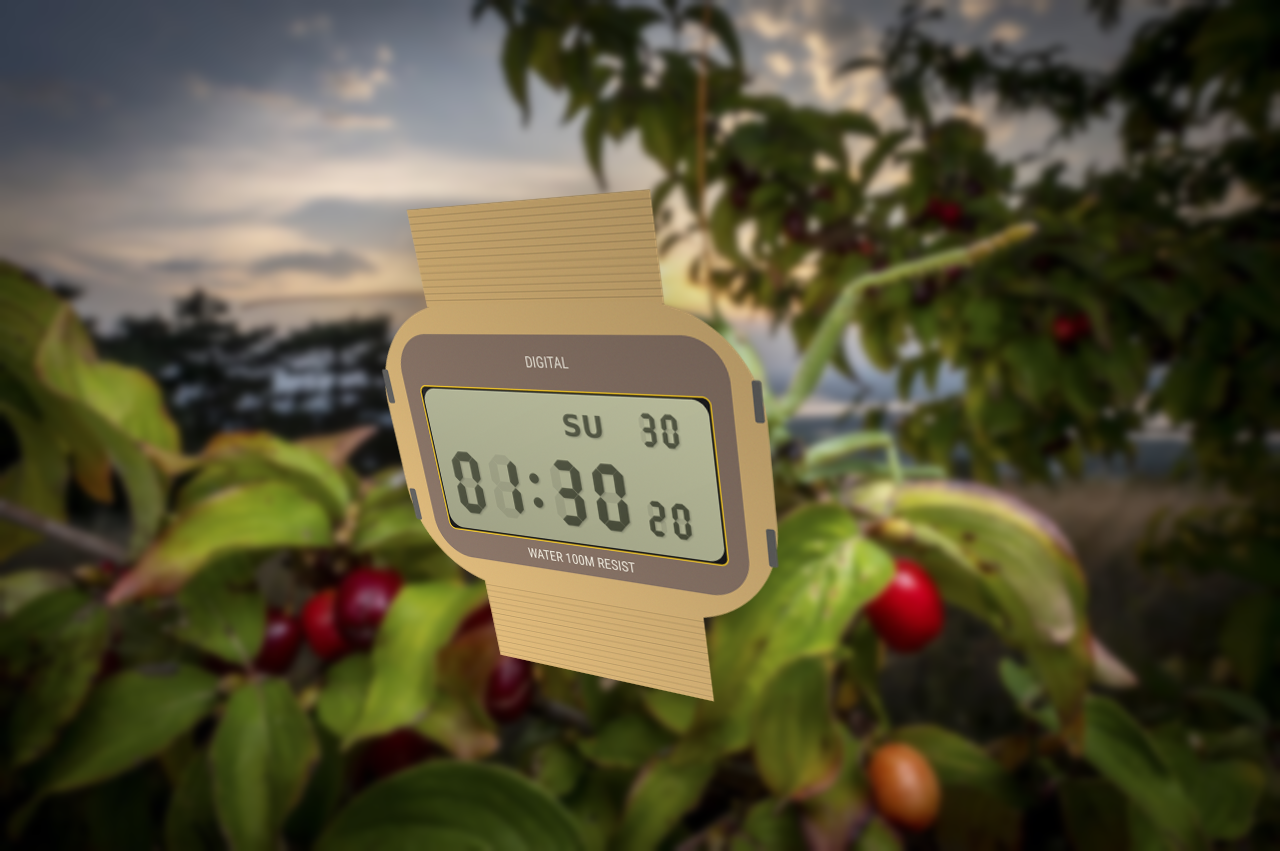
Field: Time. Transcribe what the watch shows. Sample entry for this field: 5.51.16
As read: 1.30.20
